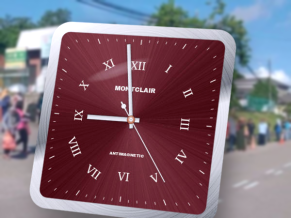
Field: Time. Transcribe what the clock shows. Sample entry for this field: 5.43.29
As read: 8.58.24
